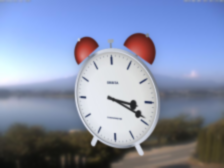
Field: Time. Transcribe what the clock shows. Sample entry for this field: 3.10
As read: 3.19
